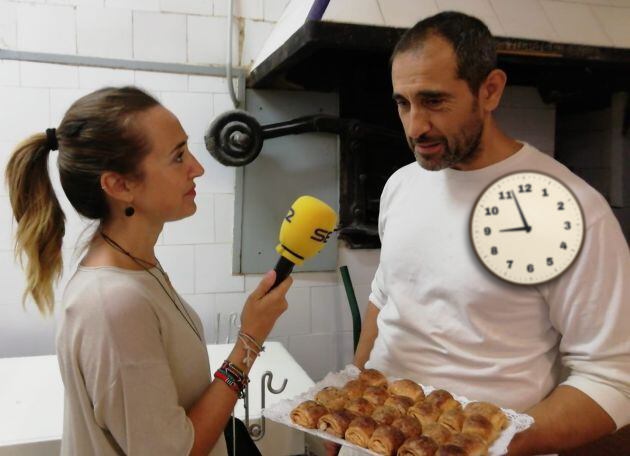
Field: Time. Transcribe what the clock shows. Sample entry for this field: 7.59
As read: 8.57
